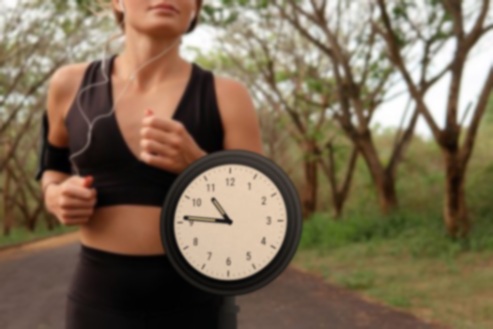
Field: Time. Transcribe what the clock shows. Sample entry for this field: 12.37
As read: 10.46
